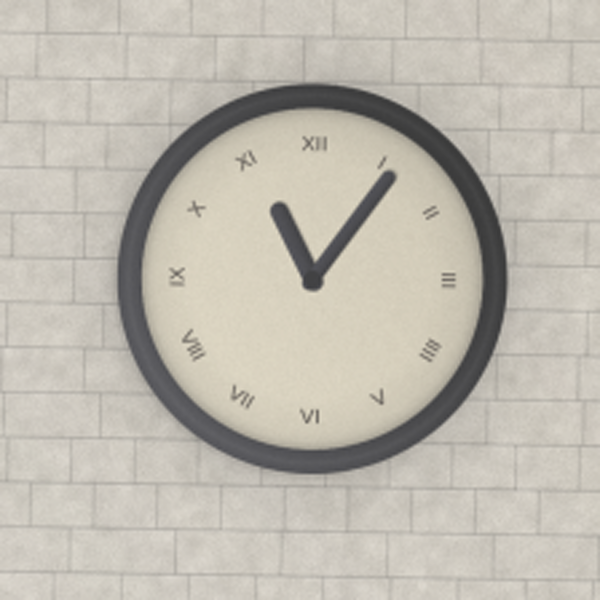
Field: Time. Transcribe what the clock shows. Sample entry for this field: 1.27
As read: 11.06
